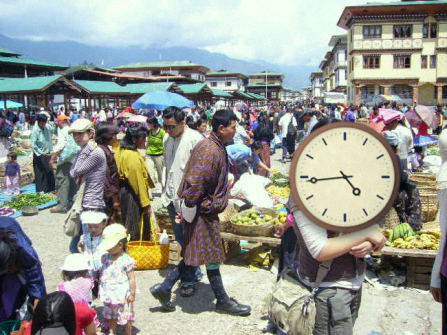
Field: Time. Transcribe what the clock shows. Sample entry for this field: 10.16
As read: 4.44
